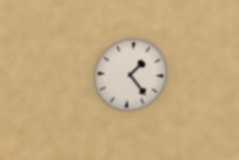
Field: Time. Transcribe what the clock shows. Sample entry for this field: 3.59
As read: 1.23
